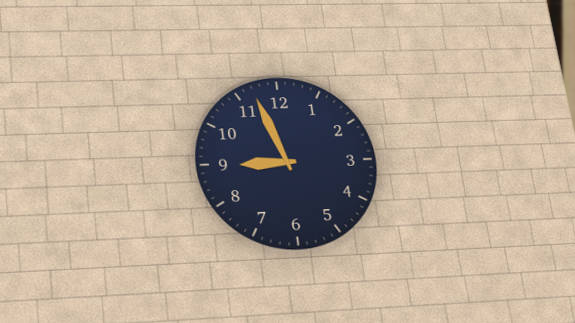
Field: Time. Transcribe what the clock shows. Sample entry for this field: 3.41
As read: 8.57
